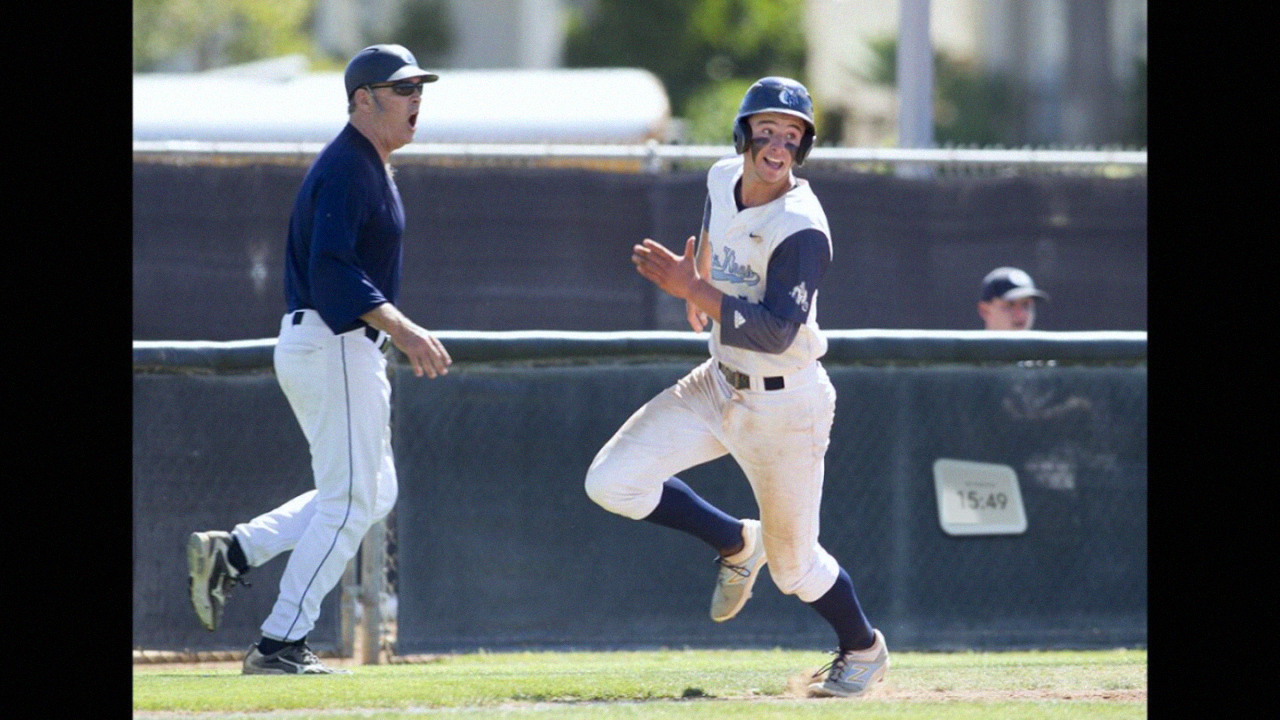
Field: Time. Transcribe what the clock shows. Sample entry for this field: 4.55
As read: 15.49
